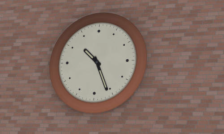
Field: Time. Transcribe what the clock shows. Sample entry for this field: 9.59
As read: 10.26
